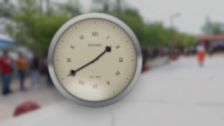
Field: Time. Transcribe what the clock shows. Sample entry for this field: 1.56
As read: 1.40
